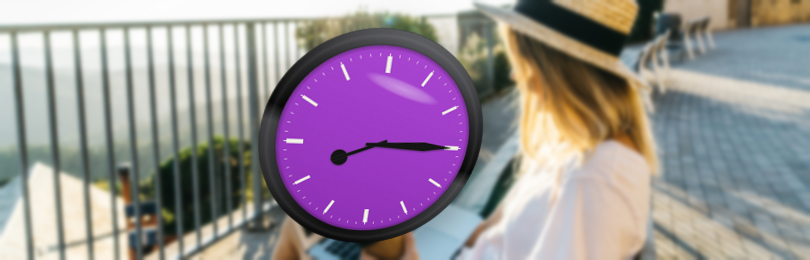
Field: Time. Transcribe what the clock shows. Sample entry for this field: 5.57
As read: 8.15
